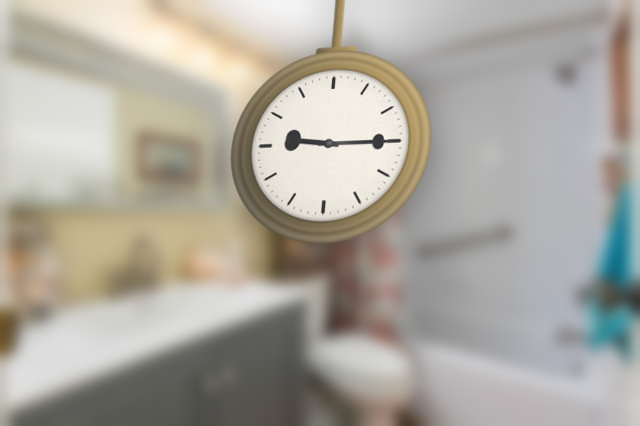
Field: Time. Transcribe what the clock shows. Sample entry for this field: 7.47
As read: 9.15
